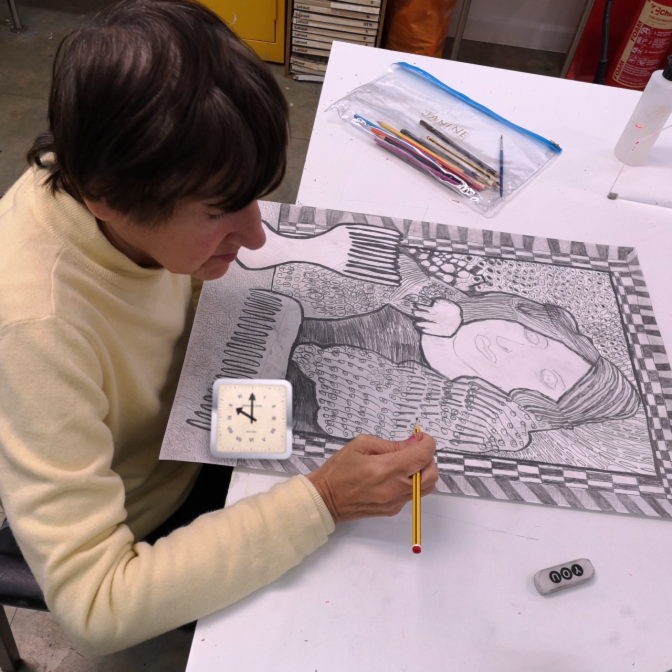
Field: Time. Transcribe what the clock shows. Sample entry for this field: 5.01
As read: 10.00
